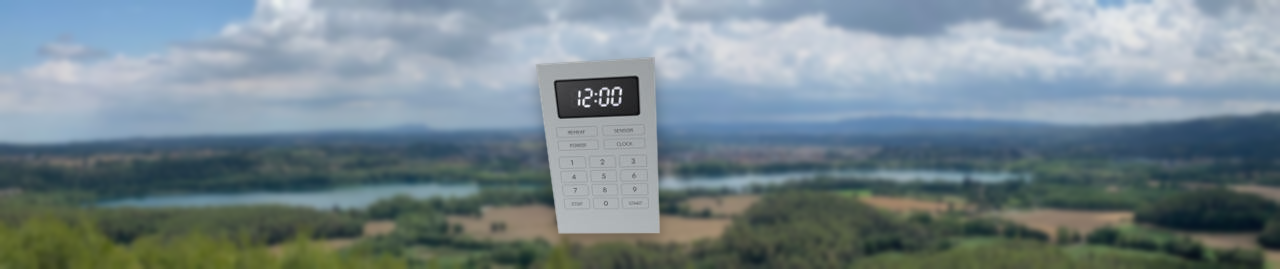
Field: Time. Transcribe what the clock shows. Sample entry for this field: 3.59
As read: 12.00
